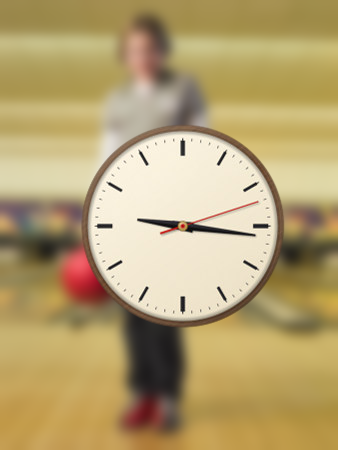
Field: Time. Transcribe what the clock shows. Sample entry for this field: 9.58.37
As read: 9.16.12
